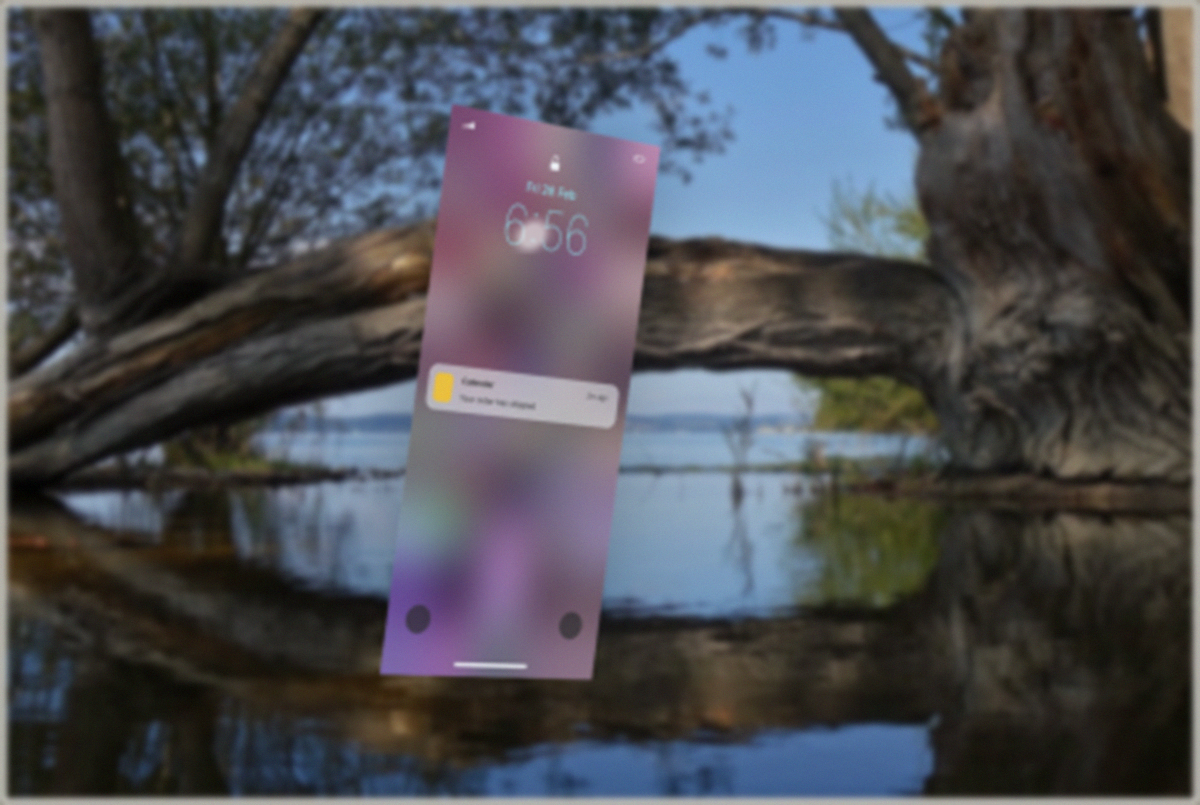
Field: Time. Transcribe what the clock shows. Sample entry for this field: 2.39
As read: 6.56
